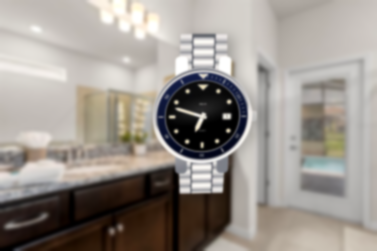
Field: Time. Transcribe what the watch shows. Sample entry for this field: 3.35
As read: 6.48
